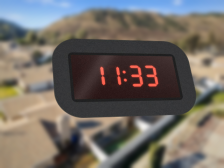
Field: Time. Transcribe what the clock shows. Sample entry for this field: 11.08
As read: 11.33
